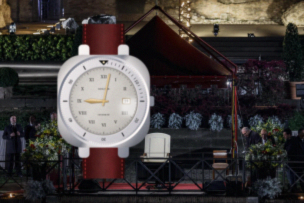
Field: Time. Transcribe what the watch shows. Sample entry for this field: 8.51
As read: 9.02
